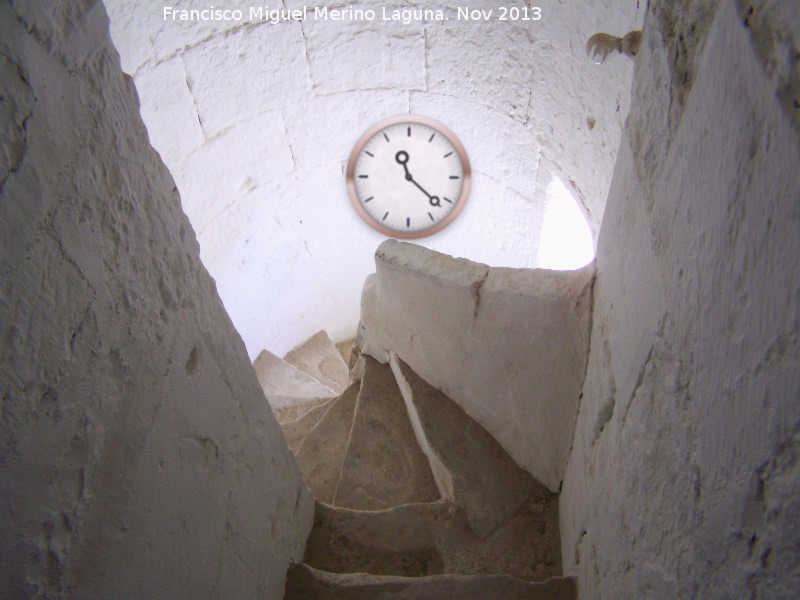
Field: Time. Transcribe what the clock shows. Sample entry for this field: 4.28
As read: 11.22
